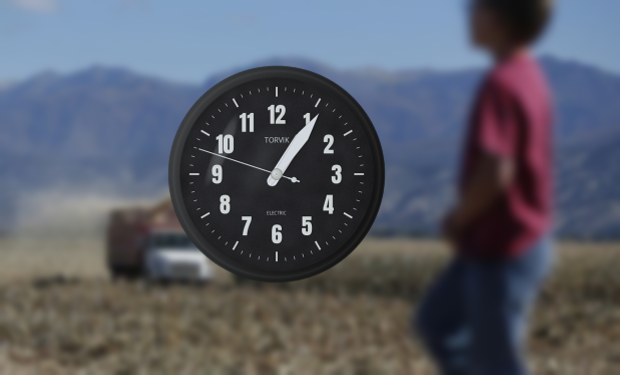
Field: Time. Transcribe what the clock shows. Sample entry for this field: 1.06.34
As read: 1.05.48
